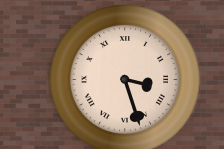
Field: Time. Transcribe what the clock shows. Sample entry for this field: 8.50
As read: 3.27
